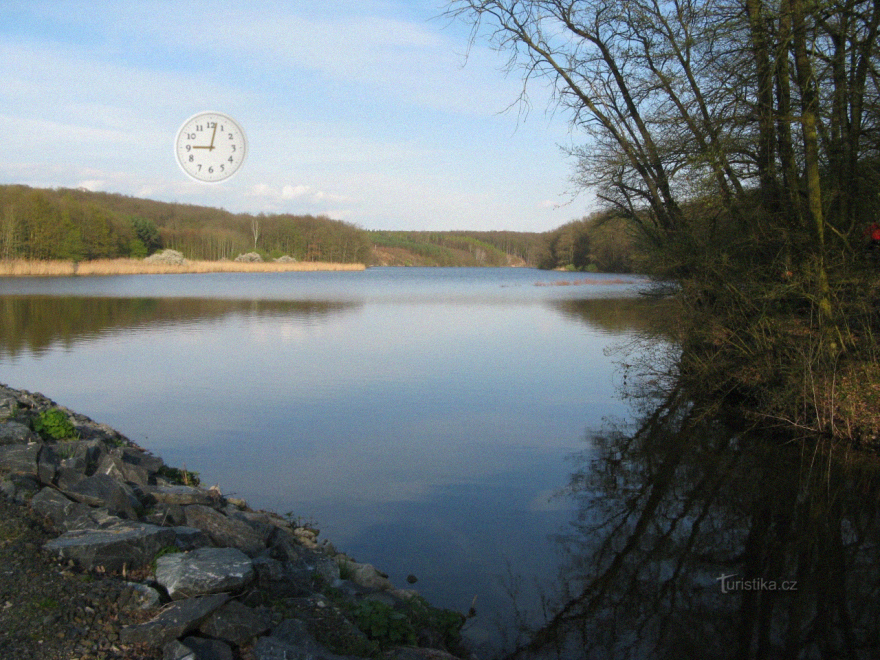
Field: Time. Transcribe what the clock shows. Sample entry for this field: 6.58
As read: 9.02
